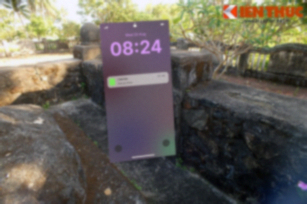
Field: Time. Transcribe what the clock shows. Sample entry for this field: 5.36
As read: 8.24
